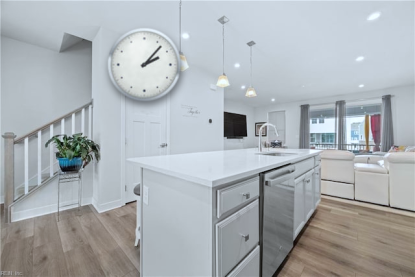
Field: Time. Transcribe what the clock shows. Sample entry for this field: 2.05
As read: 2.07
